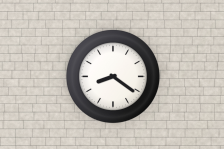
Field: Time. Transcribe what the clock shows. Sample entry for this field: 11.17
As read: 8.21
